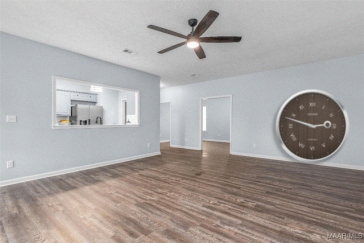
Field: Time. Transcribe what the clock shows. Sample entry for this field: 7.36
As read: 2.48
